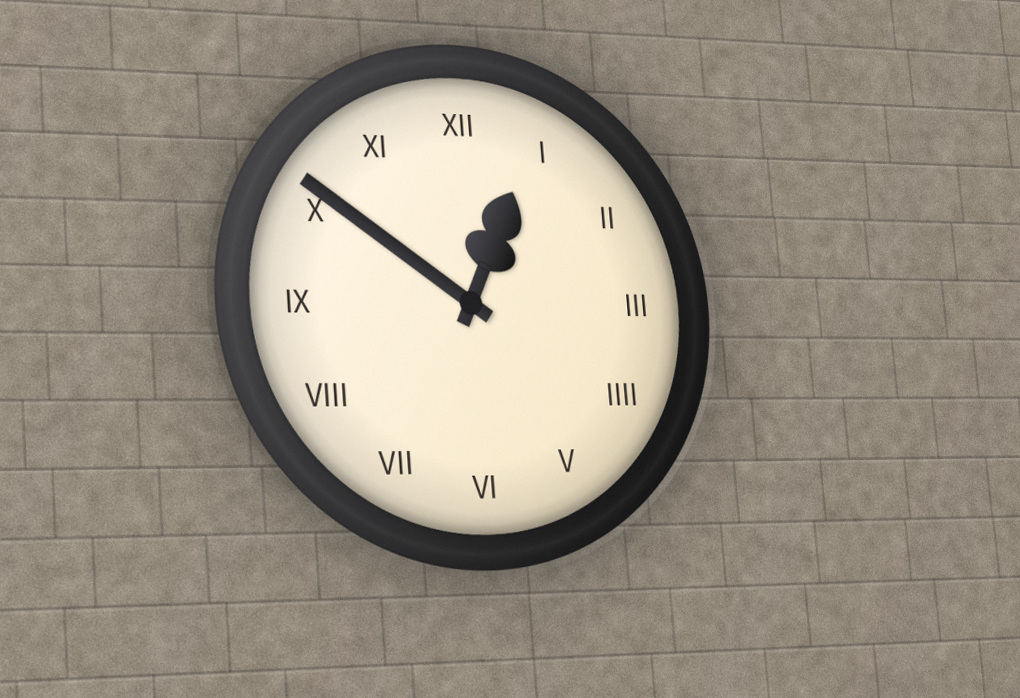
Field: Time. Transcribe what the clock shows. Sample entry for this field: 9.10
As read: 12.51
